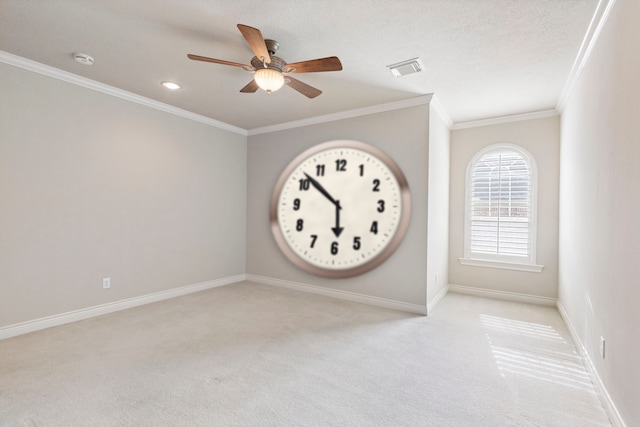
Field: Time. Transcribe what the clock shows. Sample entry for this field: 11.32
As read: 5.52
